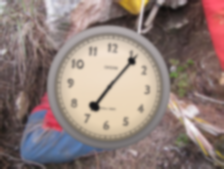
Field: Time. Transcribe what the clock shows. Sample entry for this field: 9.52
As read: 7.06
